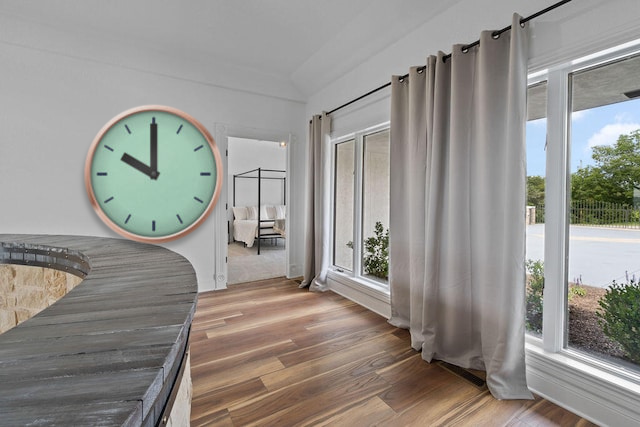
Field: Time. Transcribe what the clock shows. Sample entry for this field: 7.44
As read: 10.00
